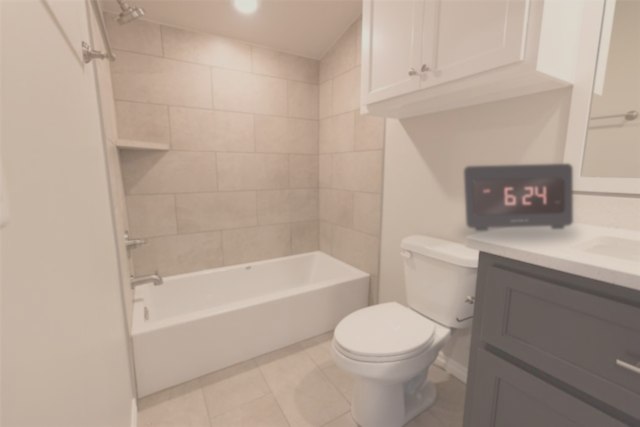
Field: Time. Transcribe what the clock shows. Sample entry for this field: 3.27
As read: 6.24
